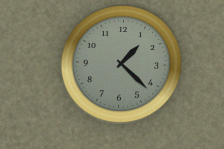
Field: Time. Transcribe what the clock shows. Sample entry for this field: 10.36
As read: 1.22
